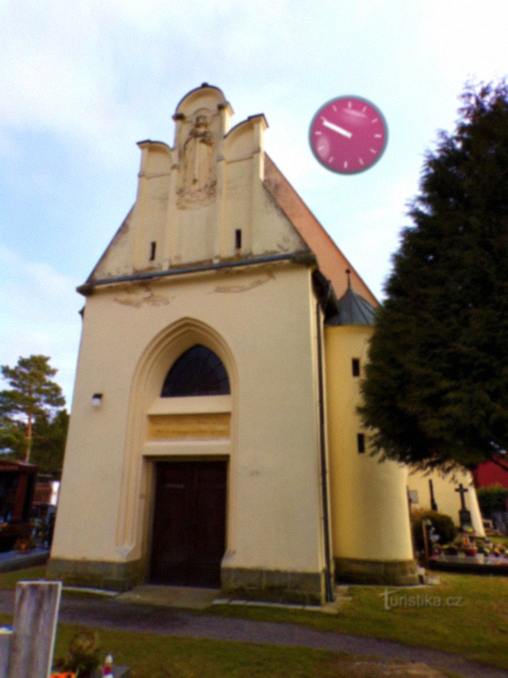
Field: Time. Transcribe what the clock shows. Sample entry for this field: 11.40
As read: 9.49
